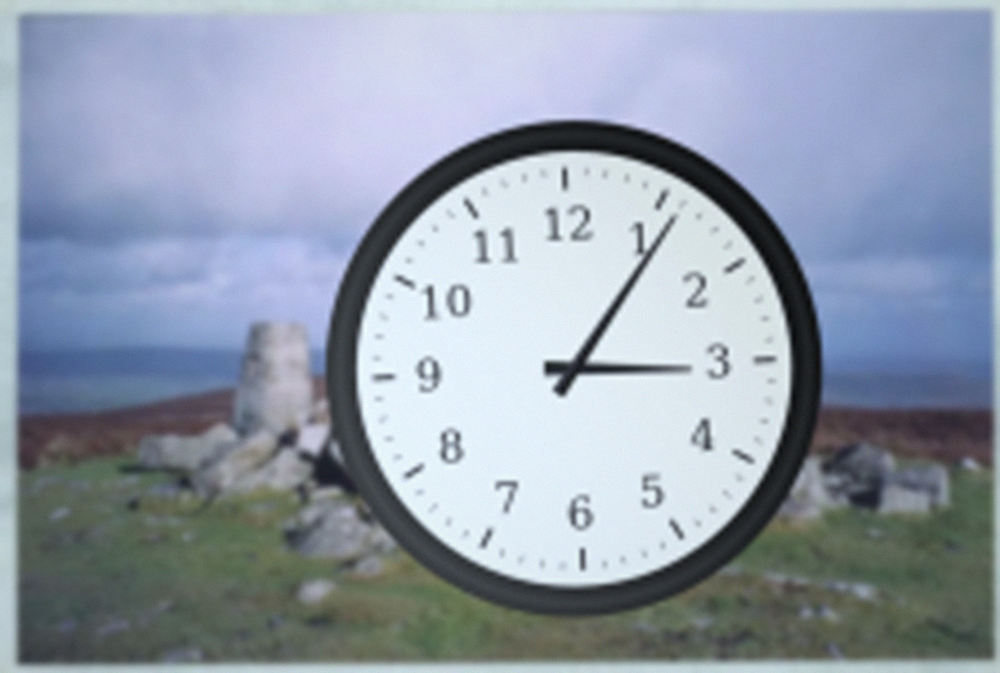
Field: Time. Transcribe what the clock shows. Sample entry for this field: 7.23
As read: 3.06
